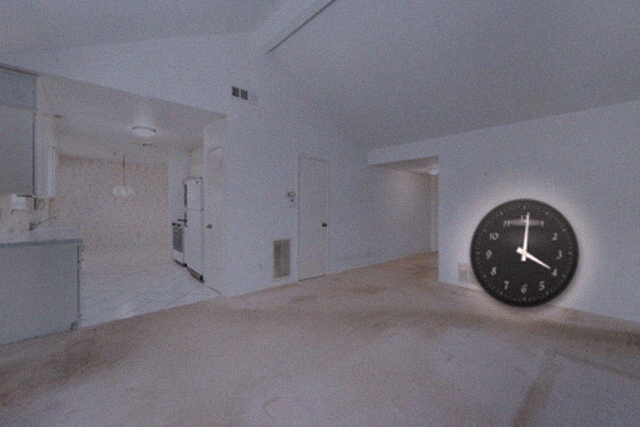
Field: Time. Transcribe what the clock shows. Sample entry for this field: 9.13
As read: 4.01
